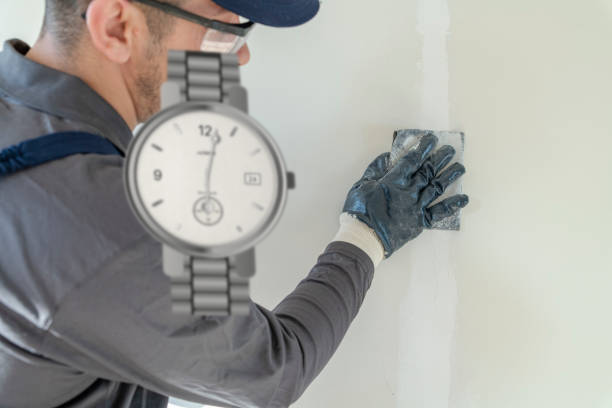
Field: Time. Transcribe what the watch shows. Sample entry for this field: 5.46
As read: 6.02
